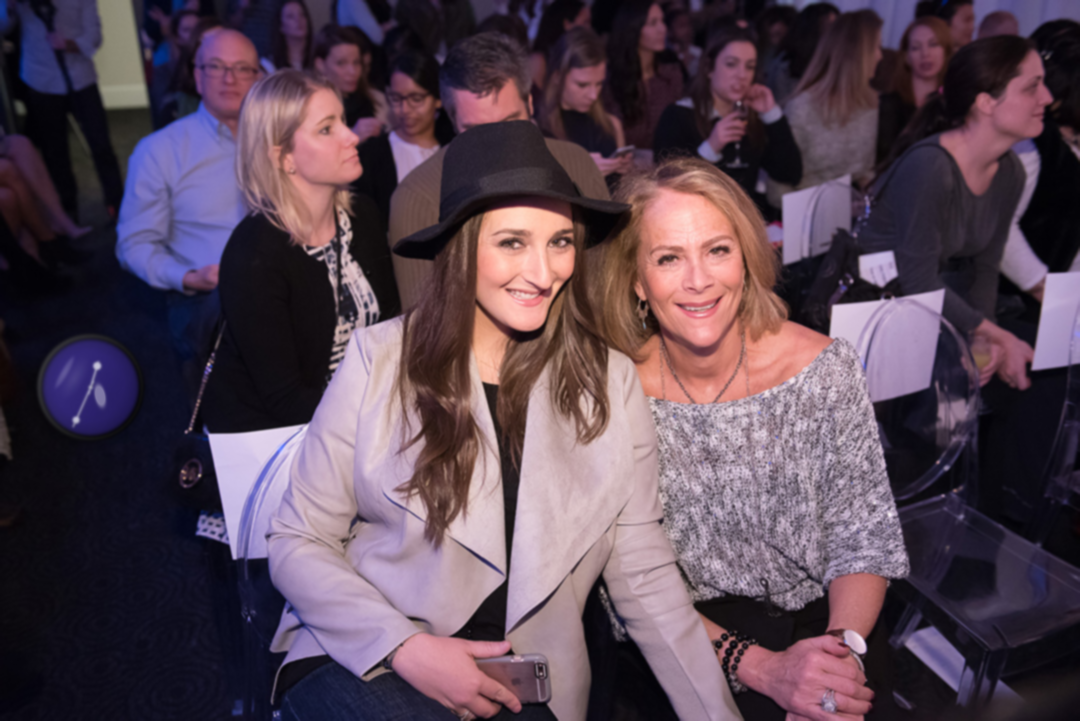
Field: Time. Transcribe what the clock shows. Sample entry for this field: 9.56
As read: 12.34
